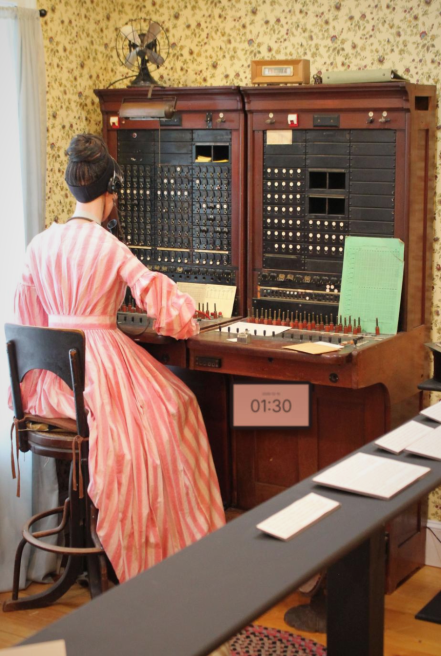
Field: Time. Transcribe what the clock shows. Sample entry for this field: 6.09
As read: 1.30
